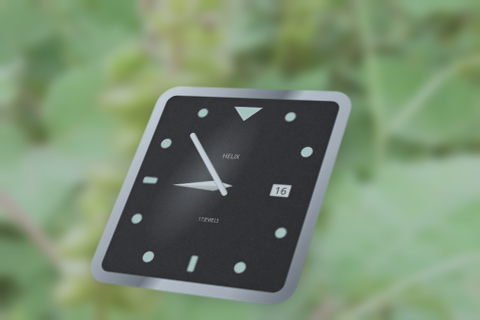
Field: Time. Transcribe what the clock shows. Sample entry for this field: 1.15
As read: 8.53
